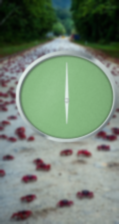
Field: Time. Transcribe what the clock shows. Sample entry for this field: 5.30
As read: 6.00
